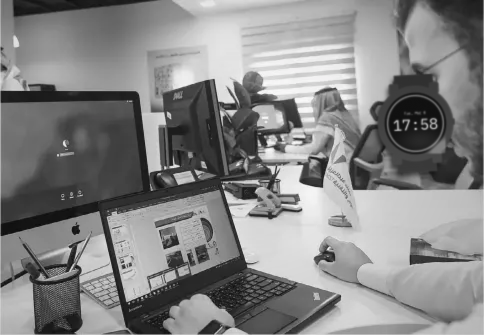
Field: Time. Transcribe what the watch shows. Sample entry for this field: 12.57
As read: 17.58
